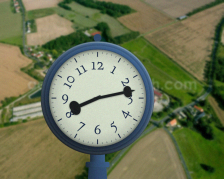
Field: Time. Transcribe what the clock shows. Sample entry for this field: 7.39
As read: 8.13
